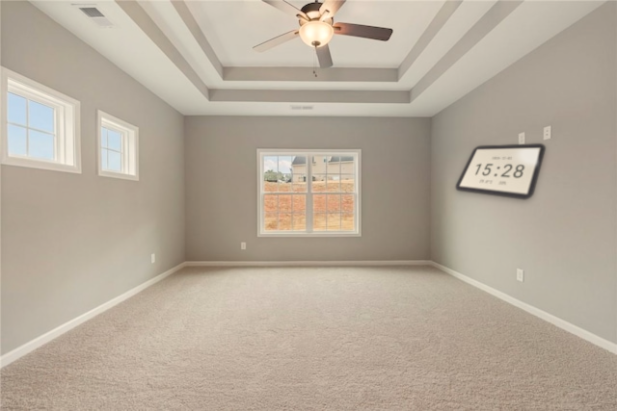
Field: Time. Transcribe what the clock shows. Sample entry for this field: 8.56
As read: 15.28
